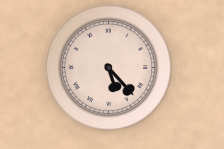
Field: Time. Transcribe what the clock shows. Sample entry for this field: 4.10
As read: 5.23
